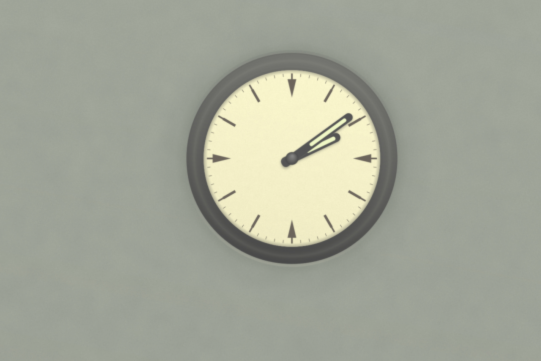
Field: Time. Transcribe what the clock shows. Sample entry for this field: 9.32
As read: 2.09
